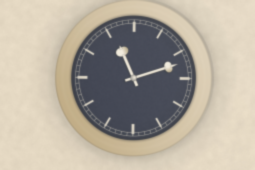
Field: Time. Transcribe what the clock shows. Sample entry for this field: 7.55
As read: 11.12
